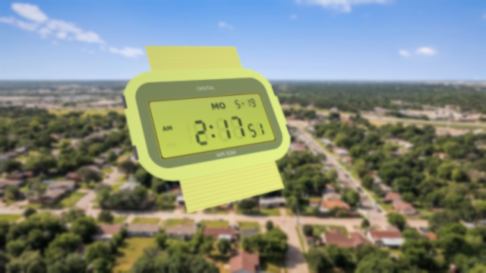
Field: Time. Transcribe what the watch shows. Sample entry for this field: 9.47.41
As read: 2.17.51
